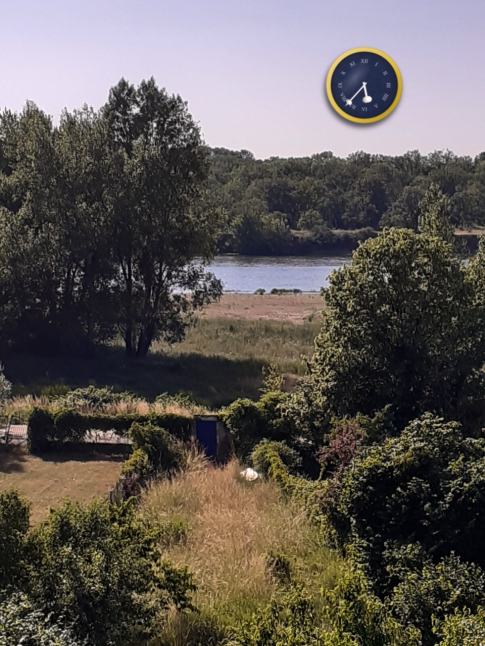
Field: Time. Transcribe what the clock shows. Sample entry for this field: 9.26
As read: 5.37
